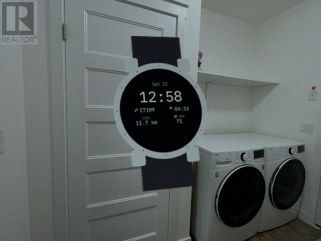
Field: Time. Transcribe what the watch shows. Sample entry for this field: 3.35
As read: 12.58
